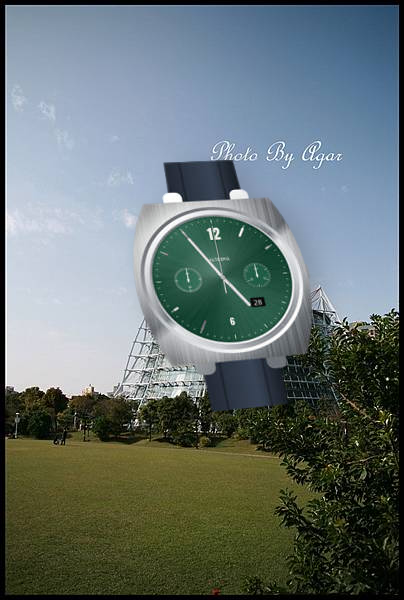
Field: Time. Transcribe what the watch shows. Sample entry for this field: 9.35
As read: 4.55
